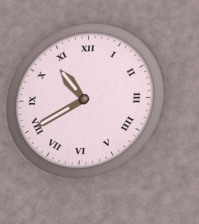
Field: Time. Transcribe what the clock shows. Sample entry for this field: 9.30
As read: 10.40
